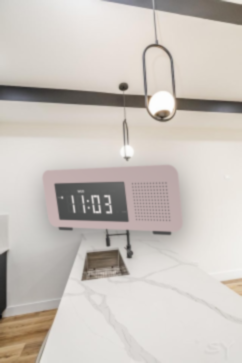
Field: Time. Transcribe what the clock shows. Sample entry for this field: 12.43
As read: 11.03
